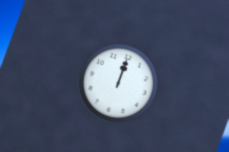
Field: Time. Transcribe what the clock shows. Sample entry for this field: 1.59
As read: 12.00
